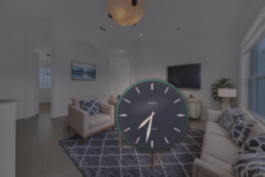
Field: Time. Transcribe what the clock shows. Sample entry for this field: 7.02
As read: 7.32
